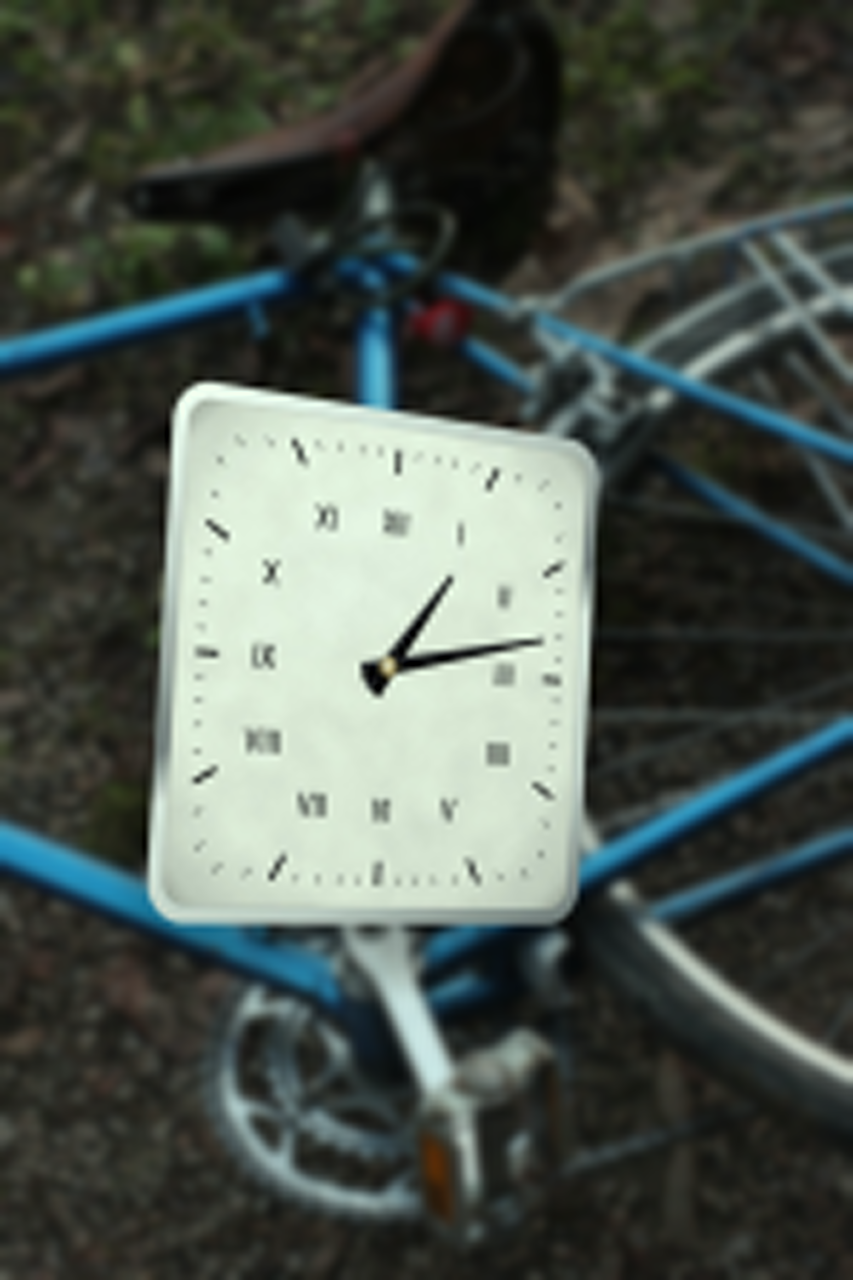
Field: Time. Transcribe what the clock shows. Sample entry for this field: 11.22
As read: 1.13
